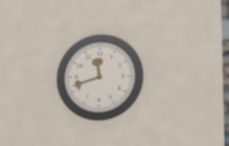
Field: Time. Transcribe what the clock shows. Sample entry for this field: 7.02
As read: 11.42
